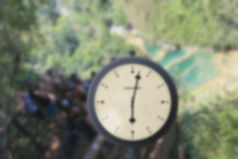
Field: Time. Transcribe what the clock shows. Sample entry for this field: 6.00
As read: 6.02
